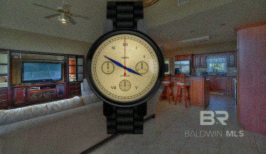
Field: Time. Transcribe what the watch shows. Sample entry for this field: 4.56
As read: 3.50
